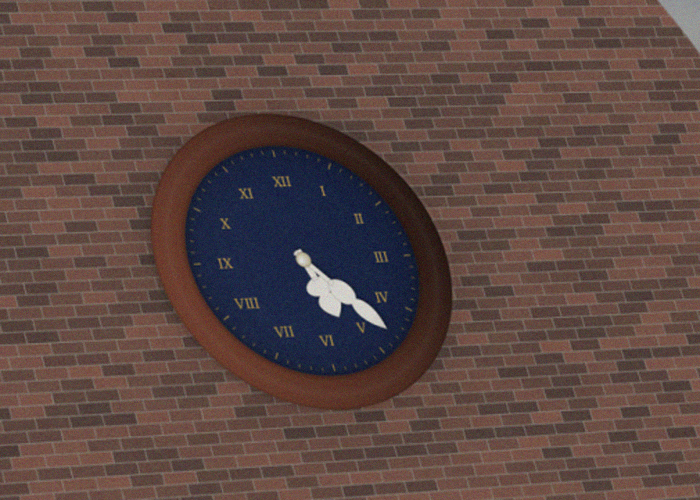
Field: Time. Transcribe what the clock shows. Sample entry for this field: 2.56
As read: 5.23
